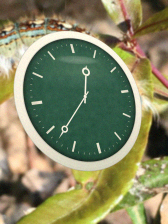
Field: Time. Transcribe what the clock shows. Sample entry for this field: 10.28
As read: 12.38
